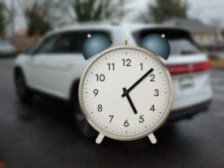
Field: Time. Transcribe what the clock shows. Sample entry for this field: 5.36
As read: 5.08
